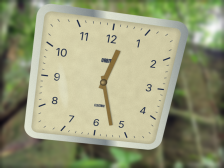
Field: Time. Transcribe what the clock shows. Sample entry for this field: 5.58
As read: 12.27
